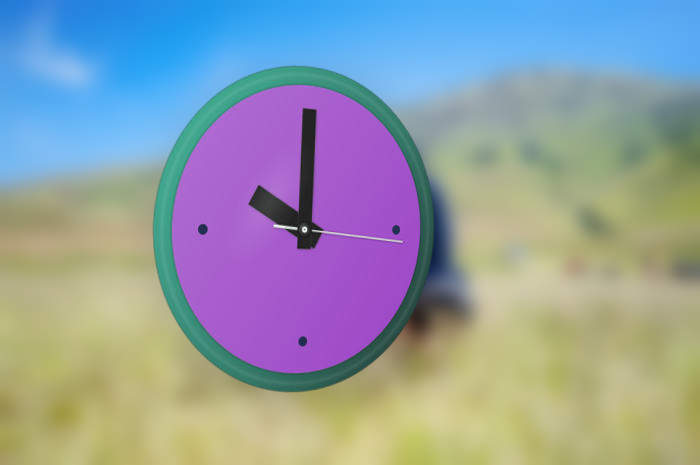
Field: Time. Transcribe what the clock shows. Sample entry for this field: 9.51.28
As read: 10.00.16
